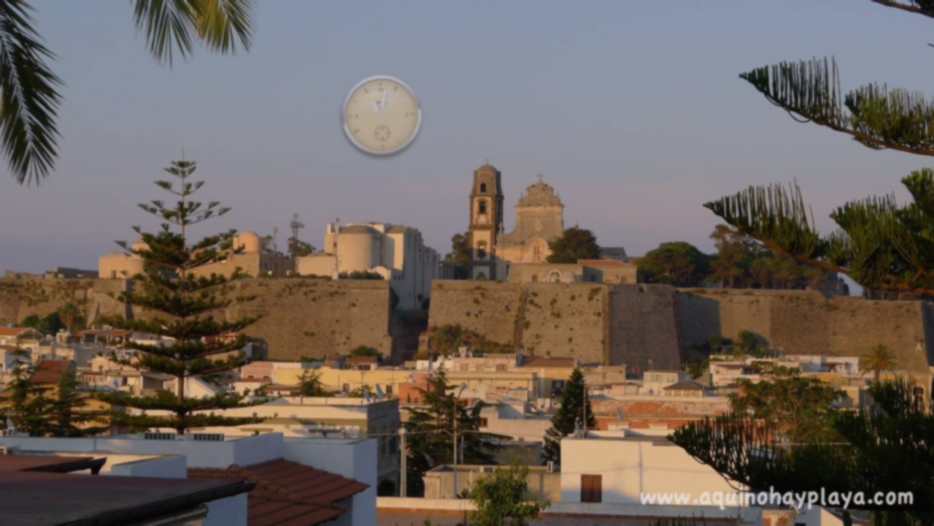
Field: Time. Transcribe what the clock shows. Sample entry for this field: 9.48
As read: 11.02
